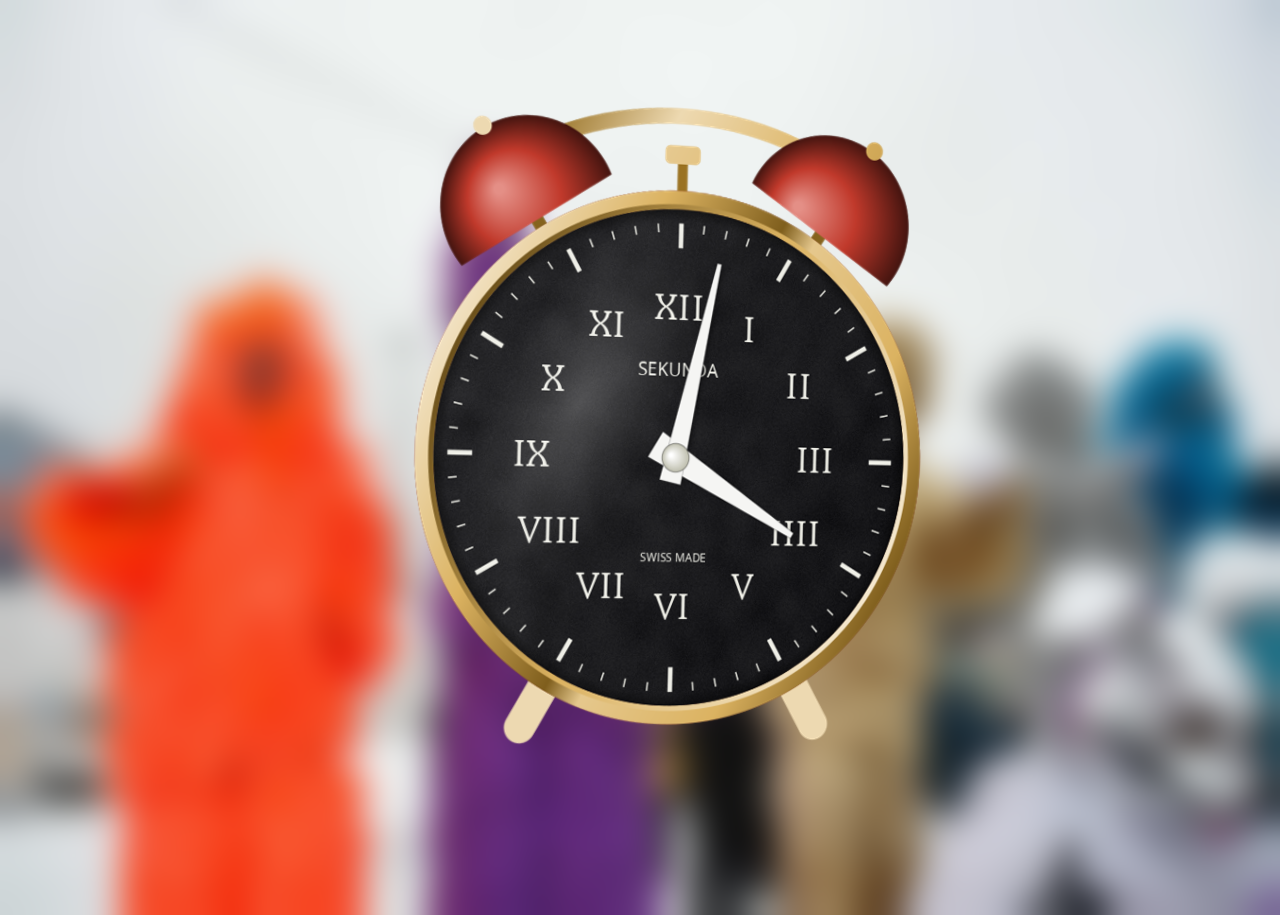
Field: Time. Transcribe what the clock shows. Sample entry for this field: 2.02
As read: 4.02
